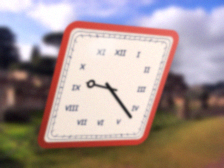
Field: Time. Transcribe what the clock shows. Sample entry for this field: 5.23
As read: 9.22
